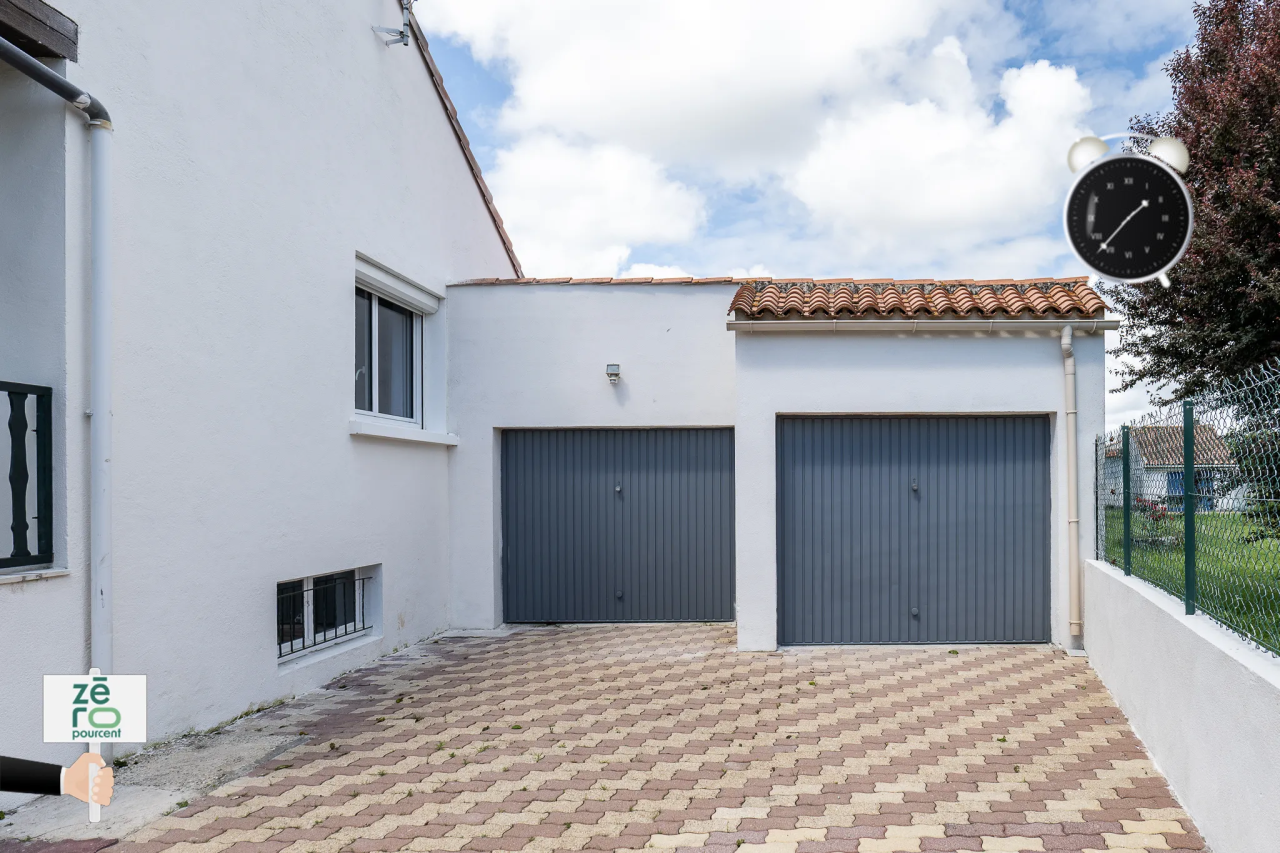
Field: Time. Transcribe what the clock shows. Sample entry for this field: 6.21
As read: 1.37
